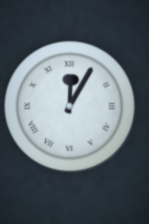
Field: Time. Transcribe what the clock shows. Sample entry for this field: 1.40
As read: 12.05
